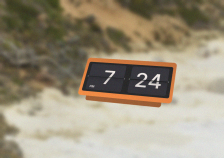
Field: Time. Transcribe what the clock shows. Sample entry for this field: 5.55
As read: 7.24
